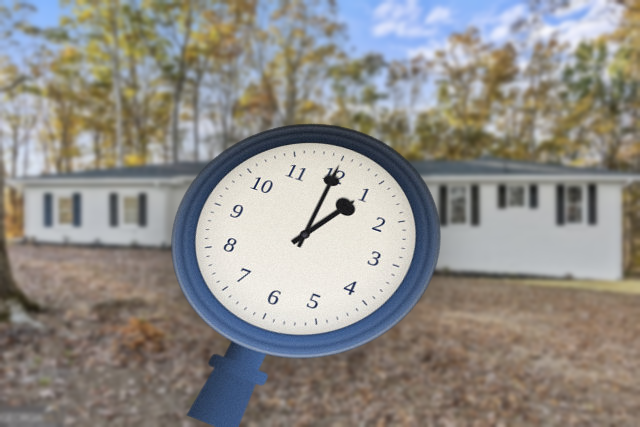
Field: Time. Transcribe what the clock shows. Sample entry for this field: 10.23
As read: 1.00
